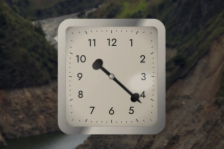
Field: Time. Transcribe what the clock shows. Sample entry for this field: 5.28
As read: 10.22
